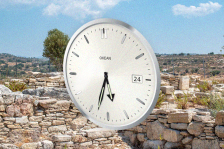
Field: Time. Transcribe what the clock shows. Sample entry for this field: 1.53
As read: 5.33
